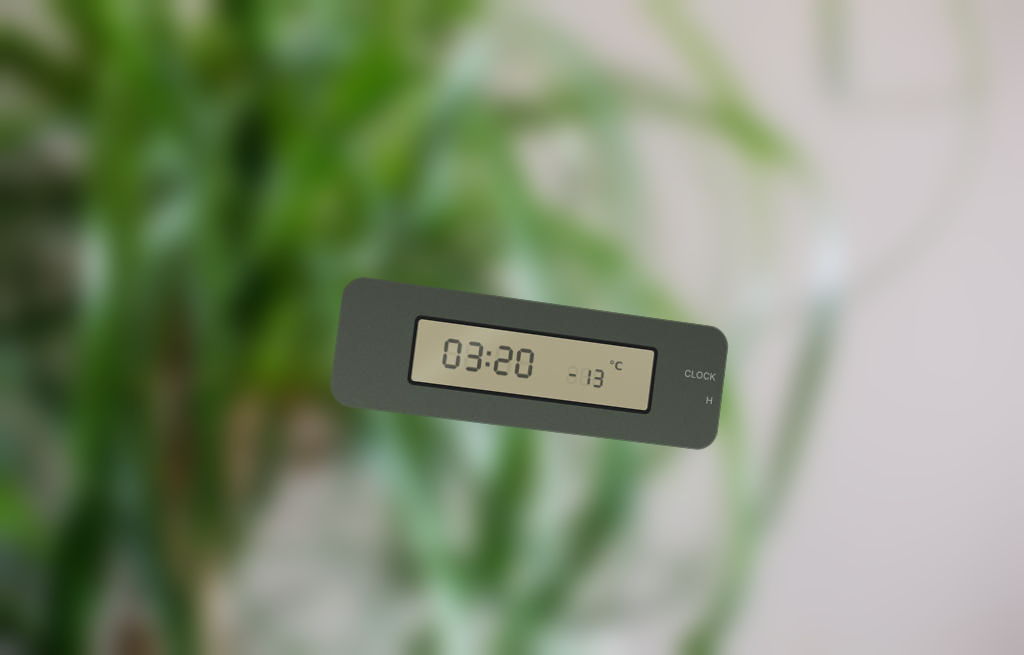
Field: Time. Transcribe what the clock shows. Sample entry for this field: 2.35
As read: 3.20
